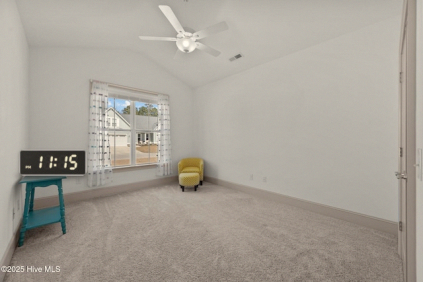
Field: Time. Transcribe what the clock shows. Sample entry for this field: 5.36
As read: 11.15
